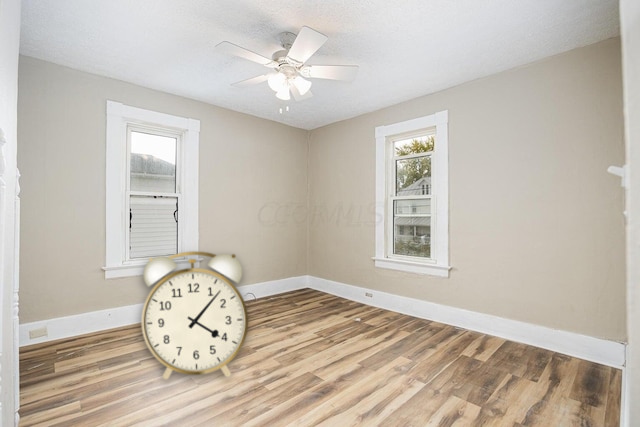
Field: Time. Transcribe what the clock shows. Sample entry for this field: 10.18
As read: 4.07
